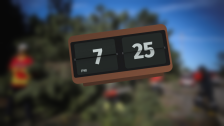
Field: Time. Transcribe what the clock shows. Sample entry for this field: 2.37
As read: 7.25
